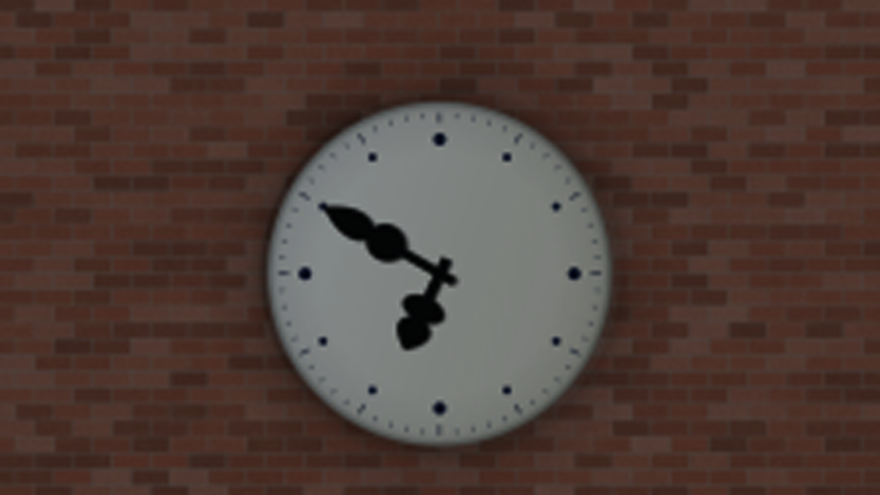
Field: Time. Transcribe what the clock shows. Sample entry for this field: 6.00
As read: 6.50
